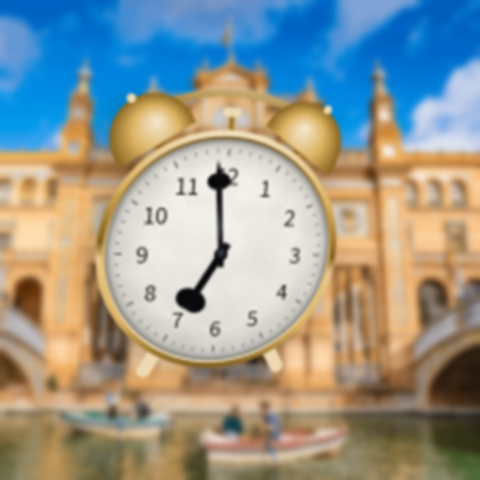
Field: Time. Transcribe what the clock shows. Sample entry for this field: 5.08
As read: 6.59
